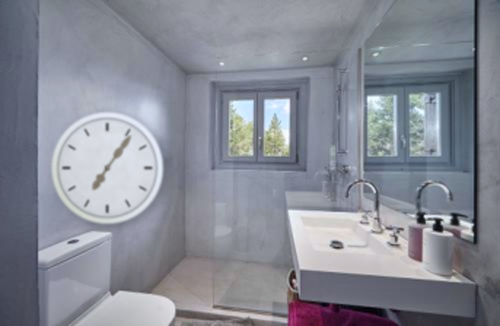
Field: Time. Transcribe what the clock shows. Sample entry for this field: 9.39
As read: 7.06
